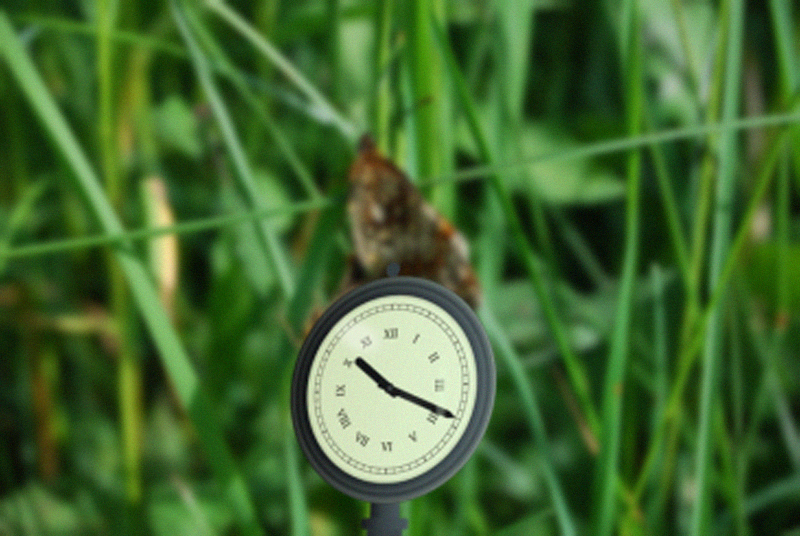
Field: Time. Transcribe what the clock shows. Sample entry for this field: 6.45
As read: 10.19
